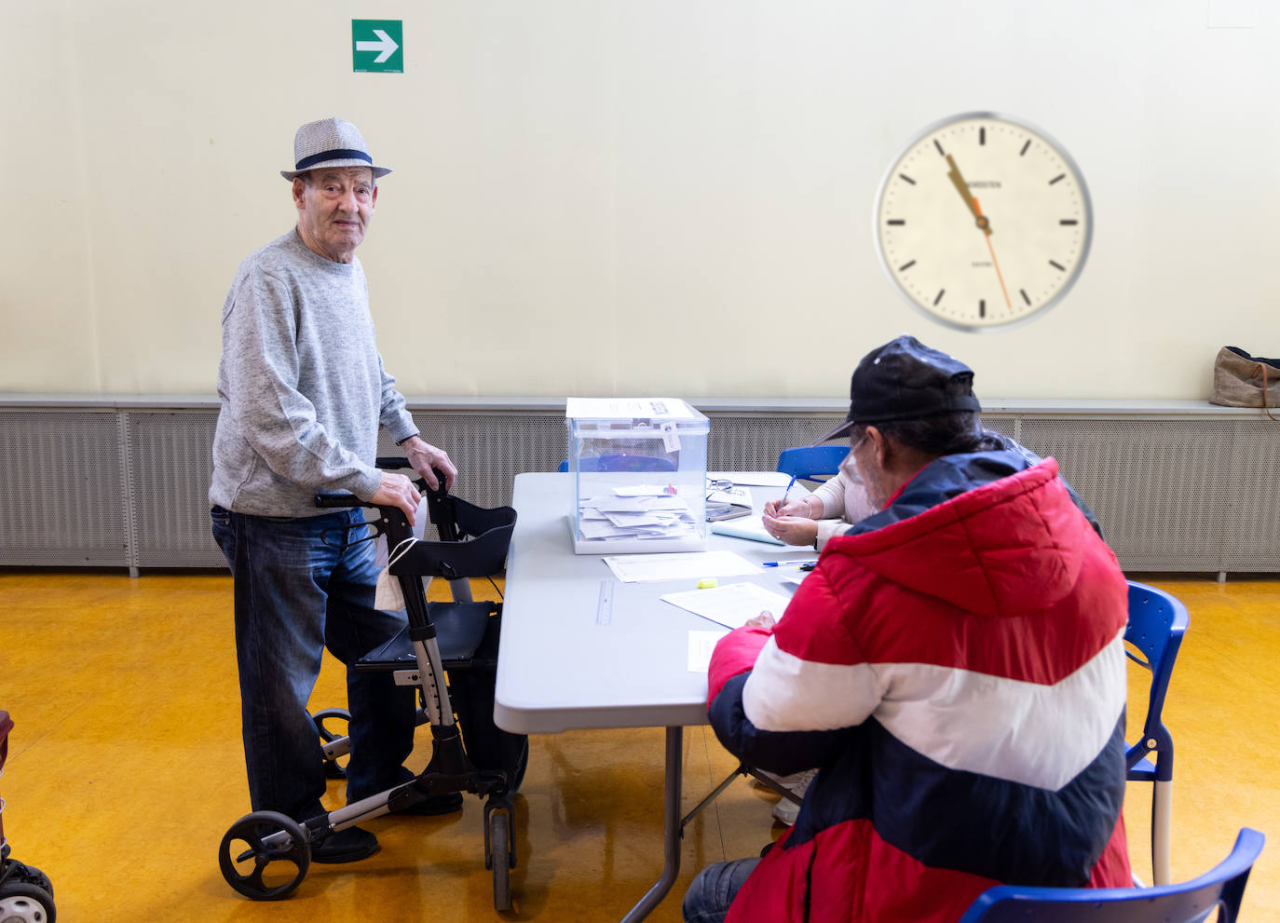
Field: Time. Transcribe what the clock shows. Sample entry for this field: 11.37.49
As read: 10.55.27
